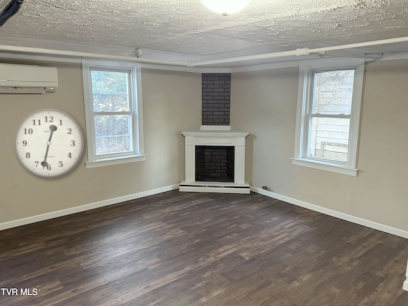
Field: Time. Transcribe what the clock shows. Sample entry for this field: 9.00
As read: 12.32
